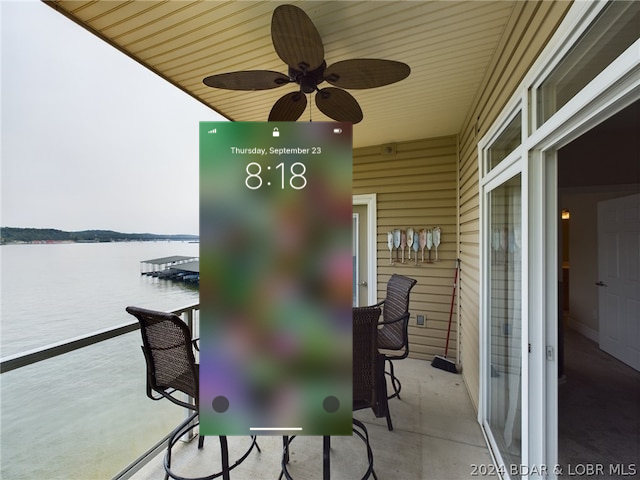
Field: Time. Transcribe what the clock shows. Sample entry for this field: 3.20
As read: 8.18
